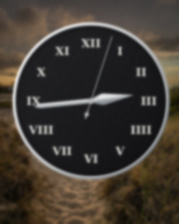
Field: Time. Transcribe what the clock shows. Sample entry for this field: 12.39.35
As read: 2.44.03
